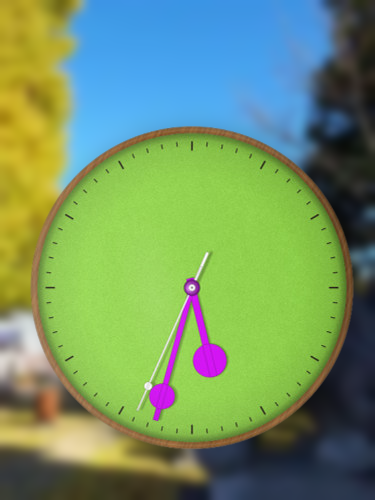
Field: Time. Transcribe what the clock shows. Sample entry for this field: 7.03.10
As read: 5.32.34
